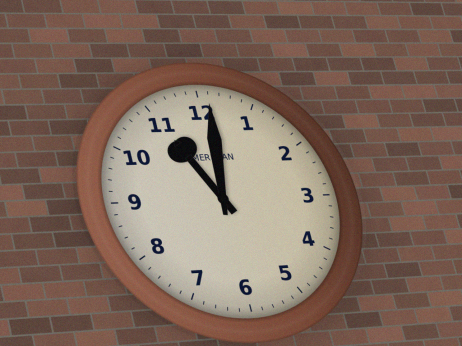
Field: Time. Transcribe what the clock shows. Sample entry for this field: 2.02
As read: 11.01
